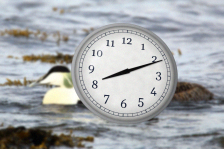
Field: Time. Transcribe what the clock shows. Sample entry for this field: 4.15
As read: 8.11
